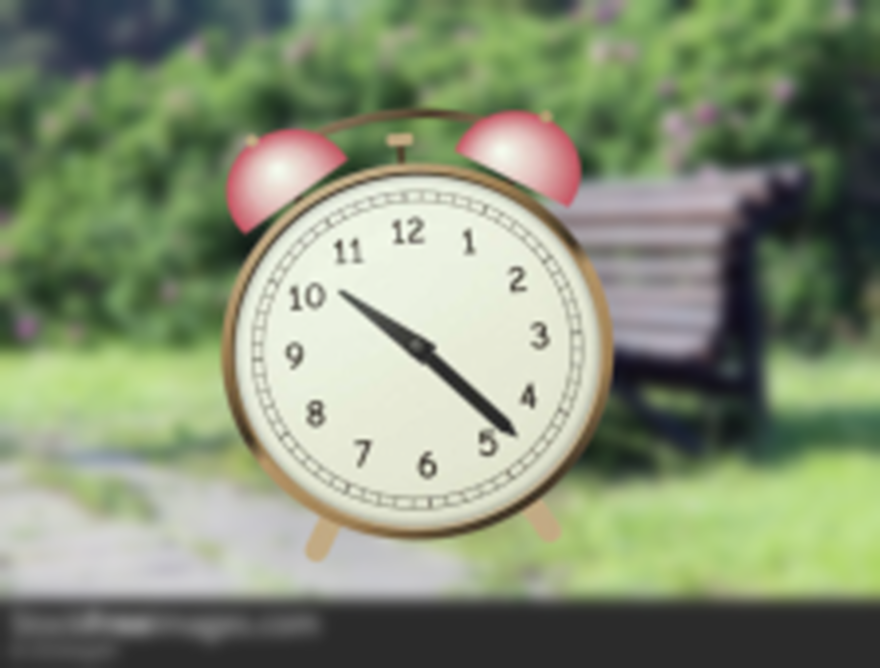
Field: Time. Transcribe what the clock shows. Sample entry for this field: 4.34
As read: 10.23
